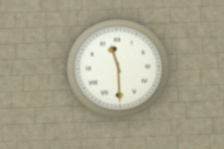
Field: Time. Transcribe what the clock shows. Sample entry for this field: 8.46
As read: 11.30
